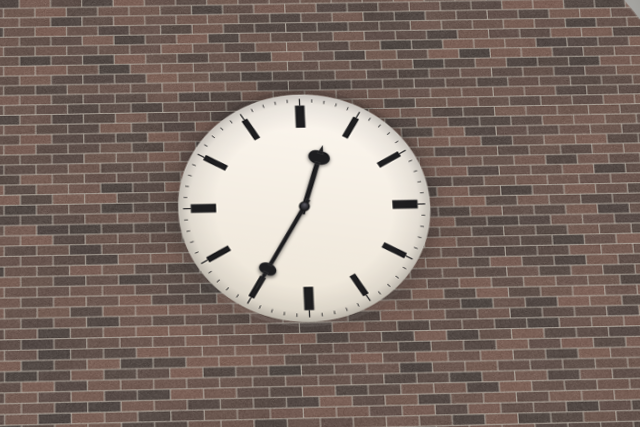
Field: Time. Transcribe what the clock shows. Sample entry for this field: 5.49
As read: 12.35
